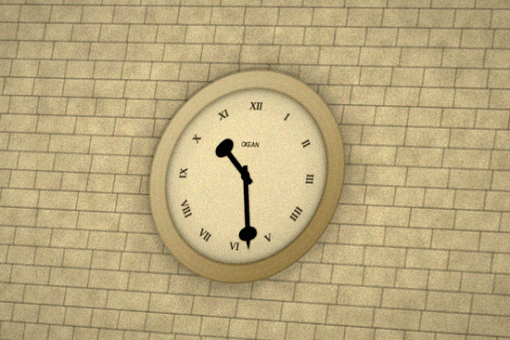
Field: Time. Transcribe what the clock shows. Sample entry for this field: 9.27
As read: 10.28
